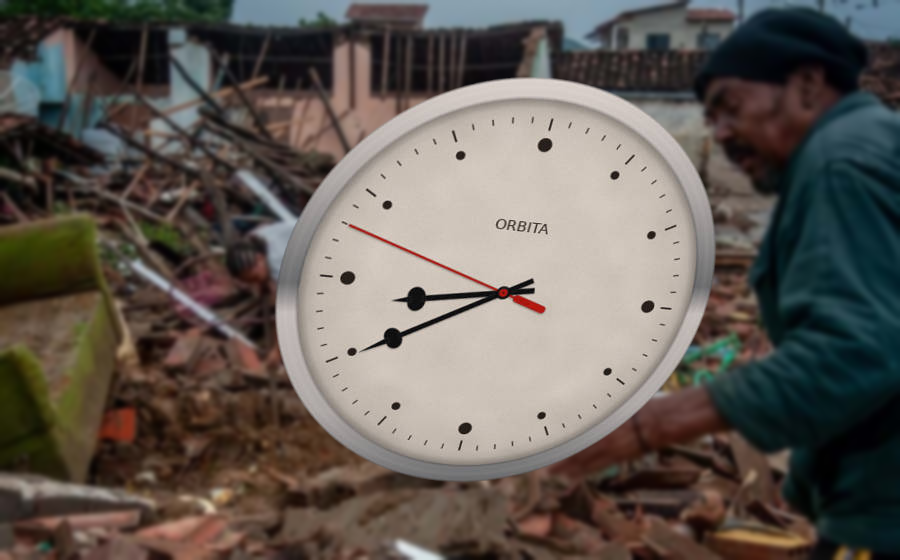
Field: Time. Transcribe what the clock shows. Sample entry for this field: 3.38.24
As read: 8.39.48
